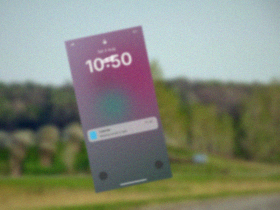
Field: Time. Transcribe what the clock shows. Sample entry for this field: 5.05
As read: 10.50
